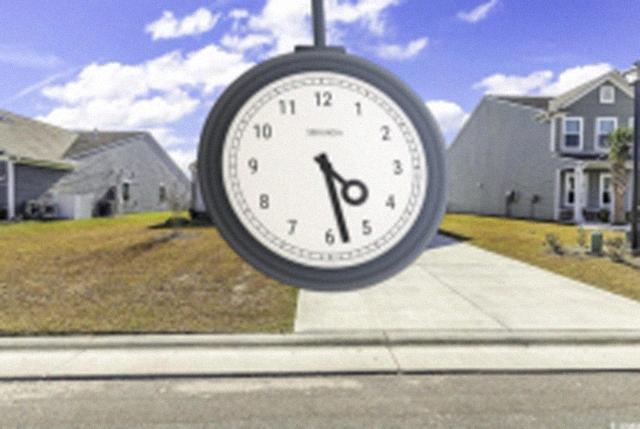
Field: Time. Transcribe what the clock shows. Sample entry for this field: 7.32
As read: 4.28
